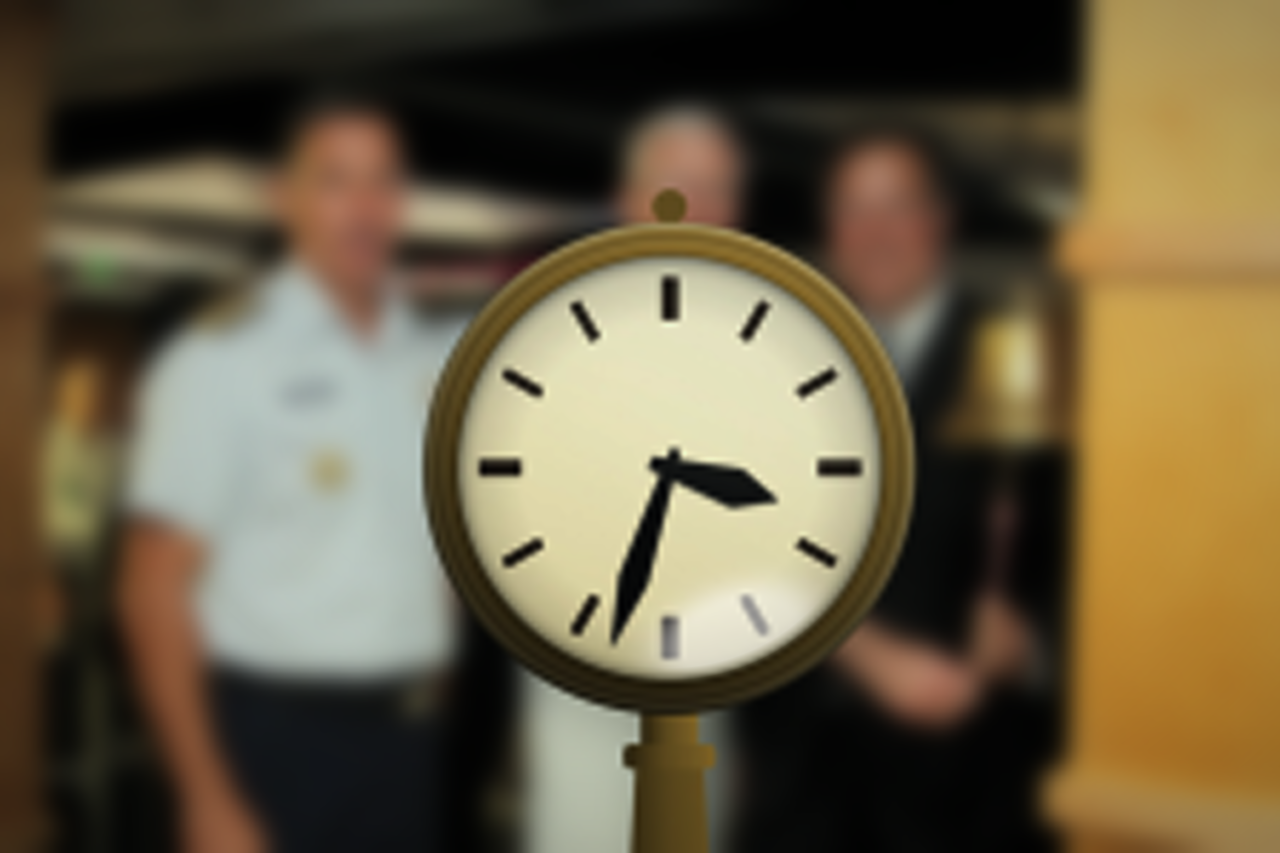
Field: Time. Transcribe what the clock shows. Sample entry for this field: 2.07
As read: 3.33
